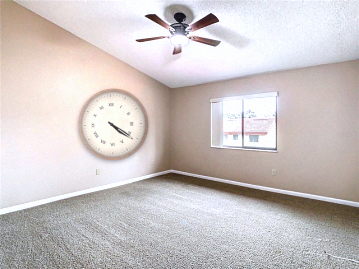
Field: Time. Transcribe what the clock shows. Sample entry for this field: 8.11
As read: 4.21
